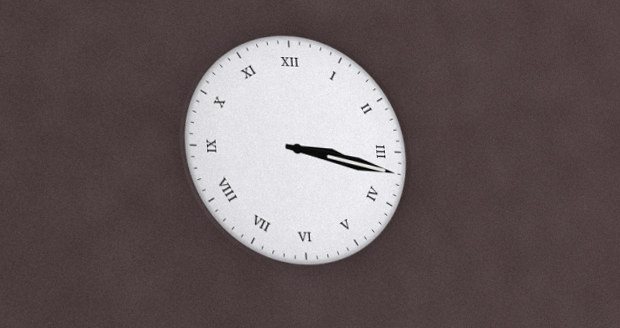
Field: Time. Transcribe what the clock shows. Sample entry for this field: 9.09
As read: 3.17
